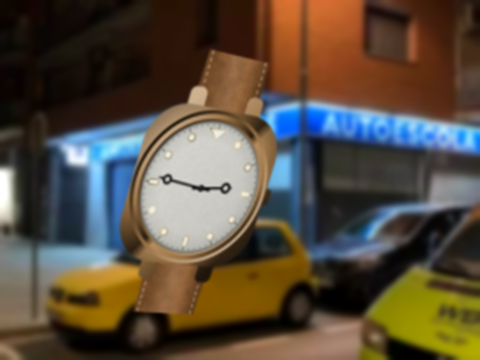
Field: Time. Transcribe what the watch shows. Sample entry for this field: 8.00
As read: 2.46
